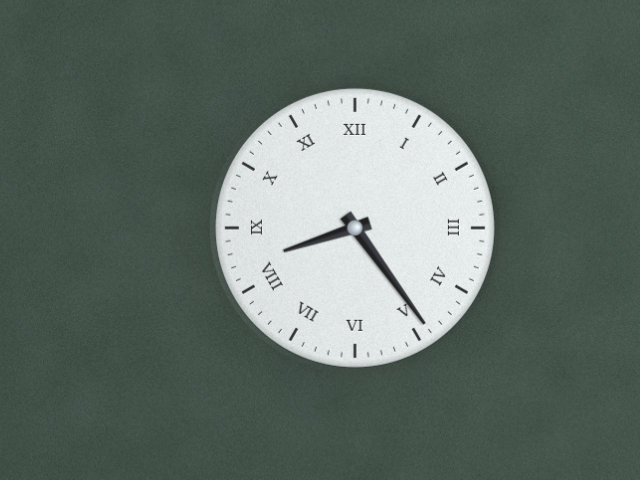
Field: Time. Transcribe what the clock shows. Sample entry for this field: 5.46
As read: 8.24
